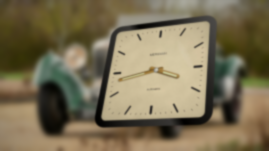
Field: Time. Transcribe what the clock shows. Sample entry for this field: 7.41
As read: 3.43
